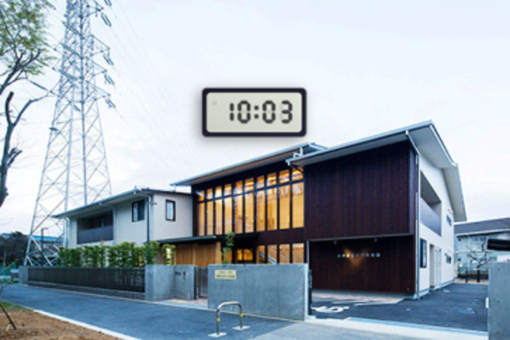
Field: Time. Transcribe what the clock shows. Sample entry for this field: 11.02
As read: 10.03
